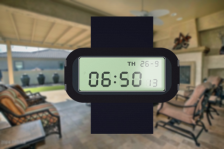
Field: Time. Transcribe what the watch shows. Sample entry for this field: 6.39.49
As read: 6.50.13
